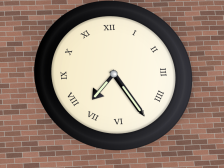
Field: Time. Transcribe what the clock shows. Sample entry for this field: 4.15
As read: 7.25
